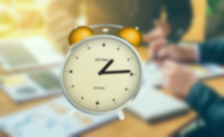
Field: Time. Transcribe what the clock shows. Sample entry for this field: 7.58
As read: 1.14
